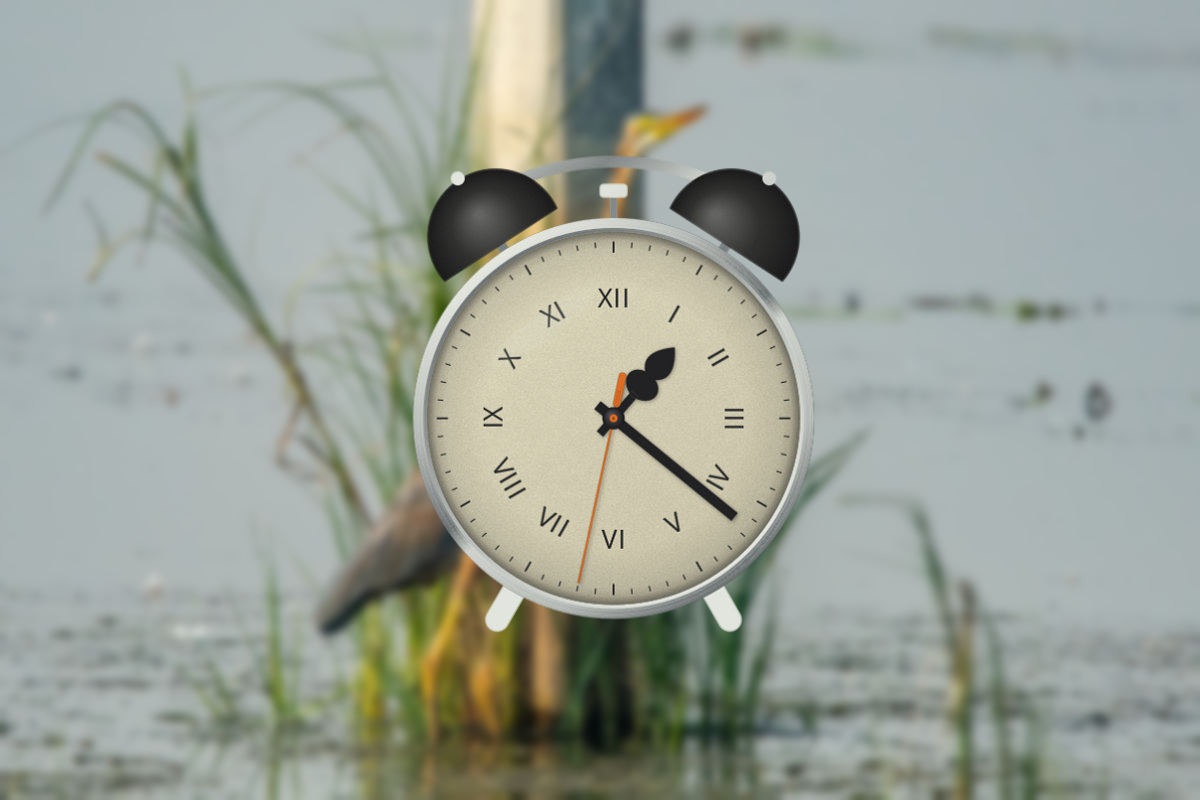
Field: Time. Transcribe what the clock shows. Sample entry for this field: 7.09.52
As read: 1.21.32
